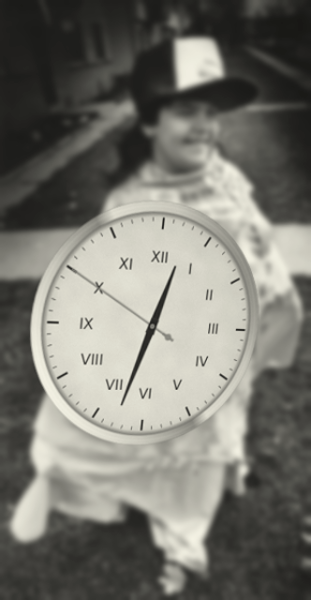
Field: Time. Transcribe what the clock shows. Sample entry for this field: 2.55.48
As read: 12.32.50
